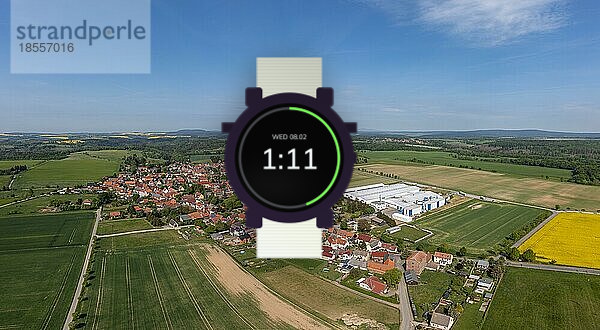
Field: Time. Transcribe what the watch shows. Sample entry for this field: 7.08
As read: 1.11
